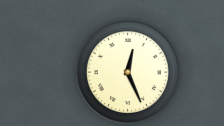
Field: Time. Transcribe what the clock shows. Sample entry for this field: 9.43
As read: 12.26
